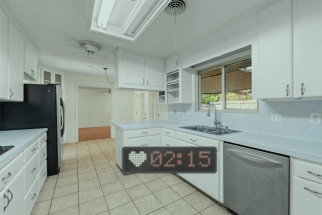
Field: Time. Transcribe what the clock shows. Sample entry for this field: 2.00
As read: 2.15
